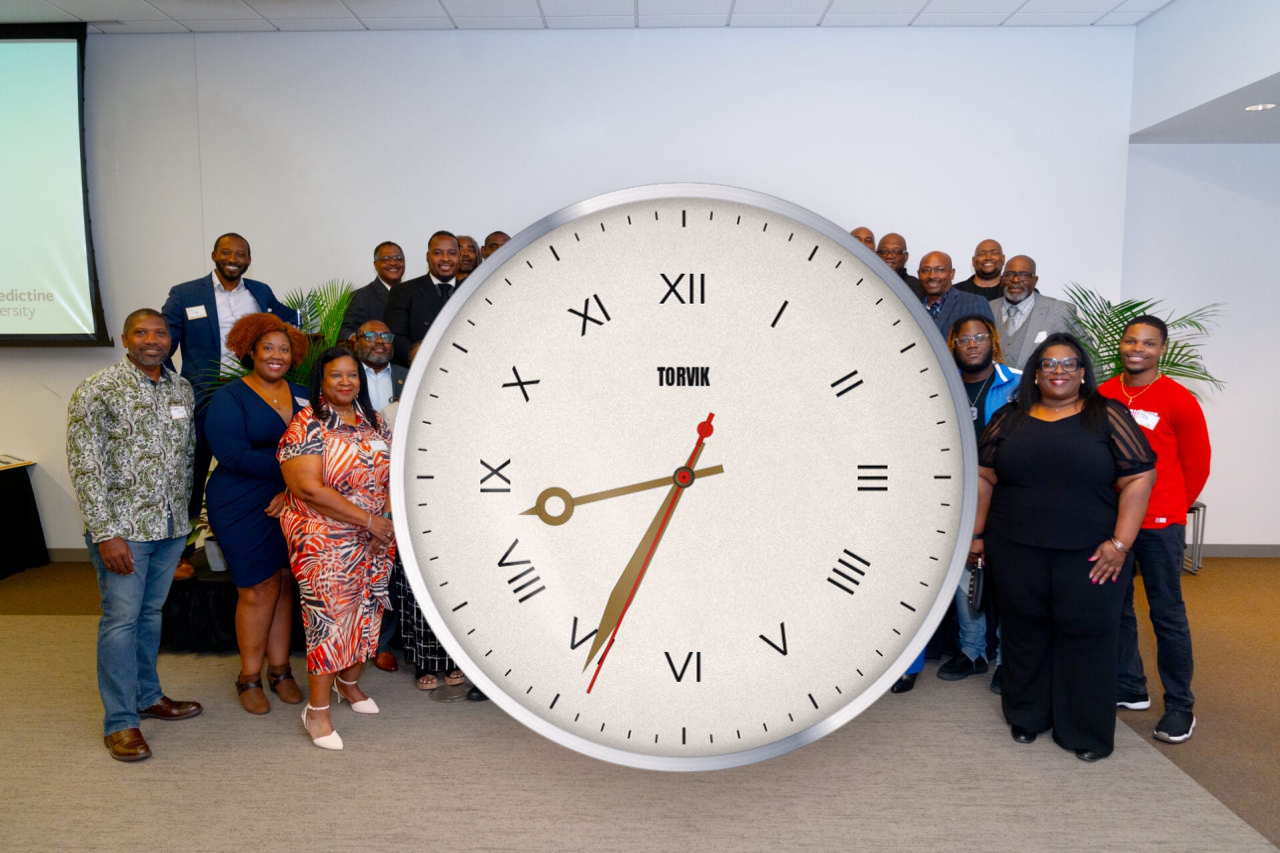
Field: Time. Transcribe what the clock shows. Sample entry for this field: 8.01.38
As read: 8.34.34
